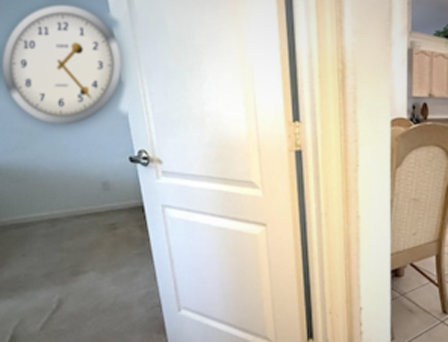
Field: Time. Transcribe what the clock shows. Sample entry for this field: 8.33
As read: 1.23
